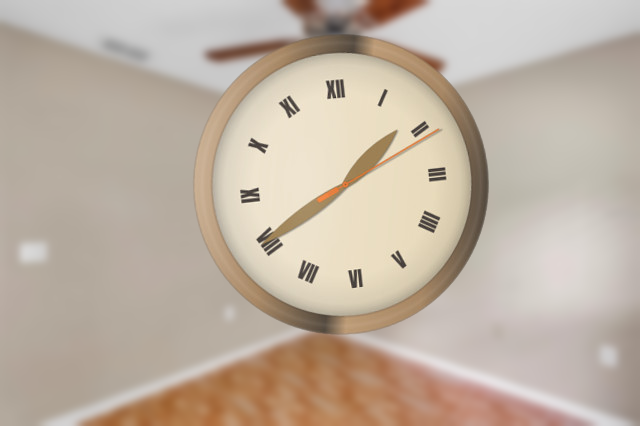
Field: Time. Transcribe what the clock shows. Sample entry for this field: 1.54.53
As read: 1.40.11
